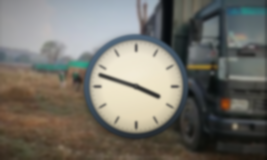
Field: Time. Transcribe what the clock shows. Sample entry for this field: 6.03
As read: 3.48
